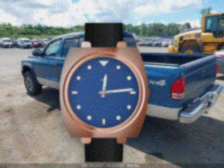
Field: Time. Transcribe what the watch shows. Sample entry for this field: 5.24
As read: 12.14
